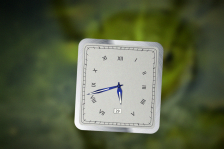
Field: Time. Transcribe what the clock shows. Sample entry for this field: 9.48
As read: 5.42
